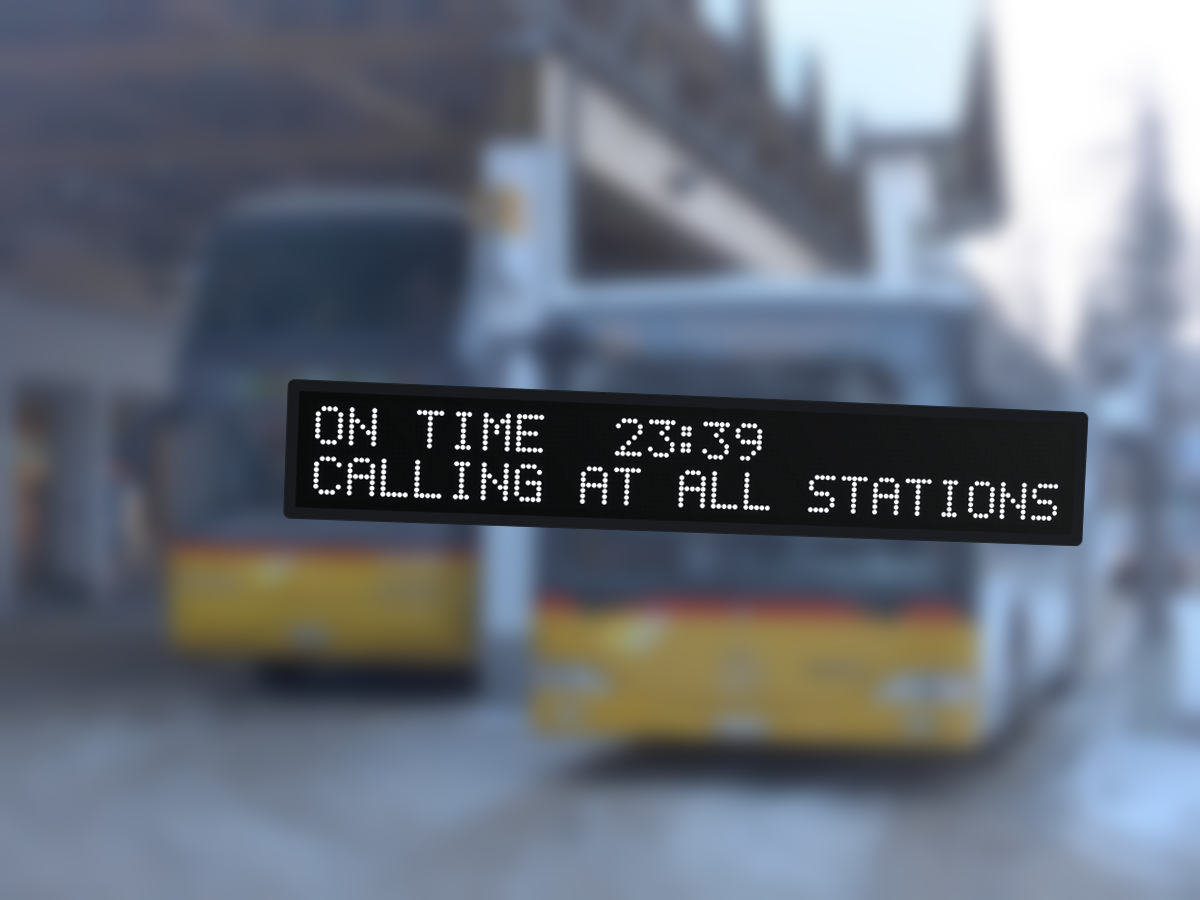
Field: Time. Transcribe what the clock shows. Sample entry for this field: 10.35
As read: 23.39
